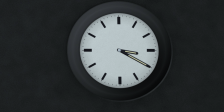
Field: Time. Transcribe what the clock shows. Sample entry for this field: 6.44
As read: 3.20
